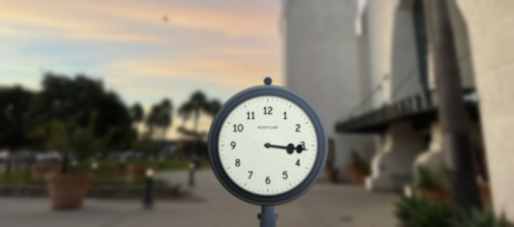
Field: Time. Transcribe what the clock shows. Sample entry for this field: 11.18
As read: 3.16
